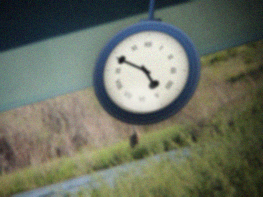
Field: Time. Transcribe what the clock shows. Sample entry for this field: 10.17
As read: 4.49
